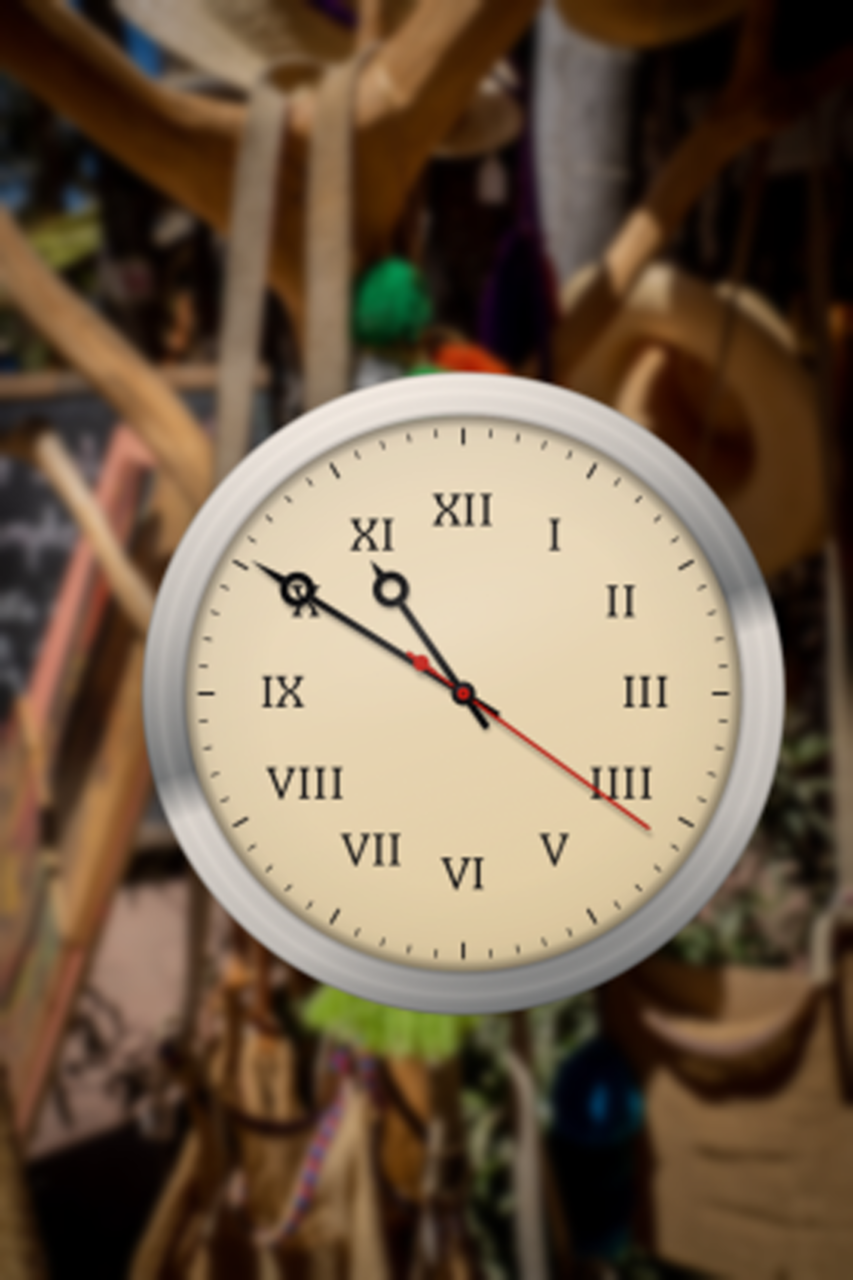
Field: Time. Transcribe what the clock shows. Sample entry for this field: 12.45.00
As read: 10.50.21
